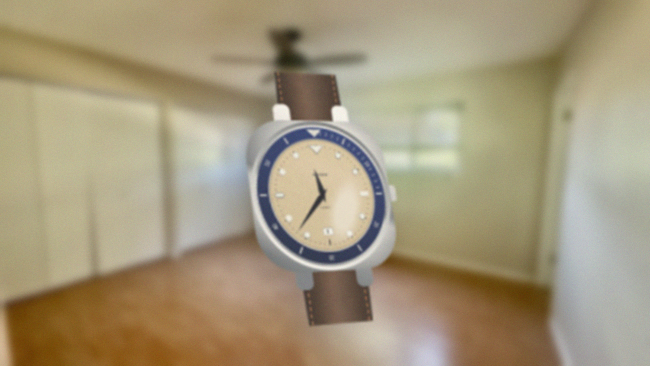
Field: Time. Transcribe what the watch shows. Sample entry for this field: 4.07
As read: 11.37
